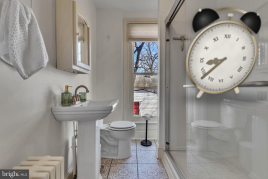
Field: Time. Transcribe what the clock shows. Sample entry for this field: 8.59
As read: 8.38
